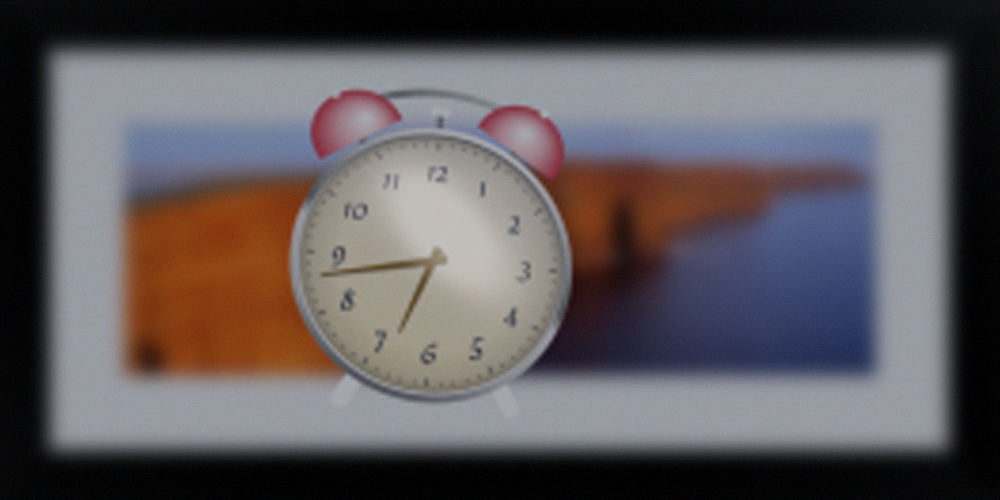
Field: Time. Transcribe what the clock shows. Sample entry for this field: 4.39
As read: 6.43
